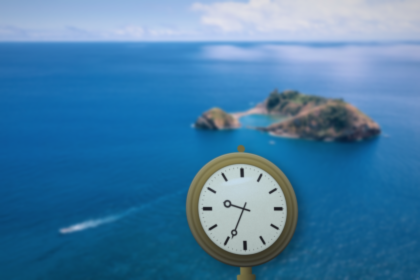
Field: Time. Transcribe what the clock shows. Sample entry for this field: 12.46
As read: 9.34
